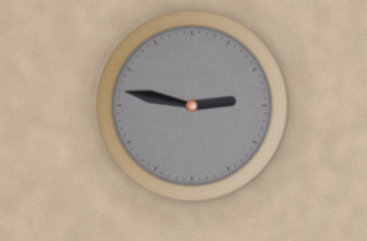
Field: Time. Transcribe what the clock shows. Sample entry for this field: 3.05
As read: 2.47
